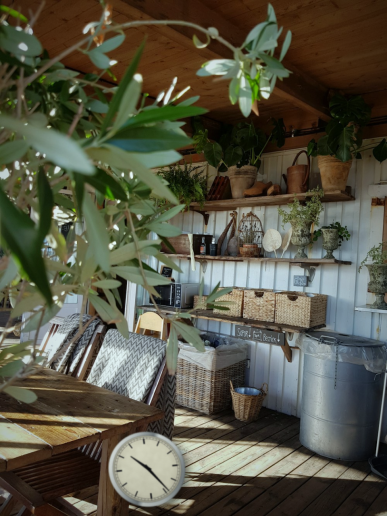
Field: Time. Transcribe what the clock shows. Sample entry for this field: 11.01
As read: 10.24
